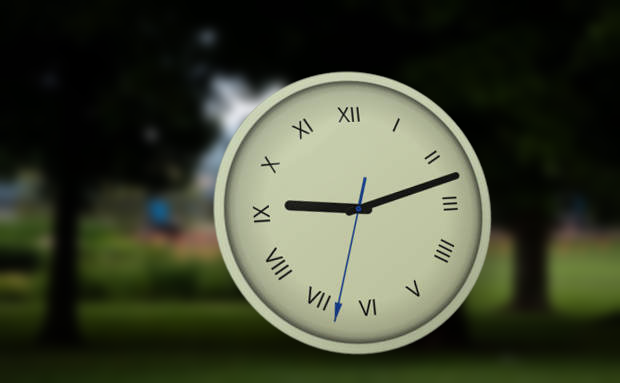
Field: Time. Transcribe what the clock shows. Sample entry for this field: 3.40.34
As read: 9.12.33
